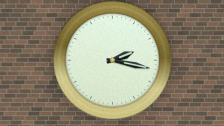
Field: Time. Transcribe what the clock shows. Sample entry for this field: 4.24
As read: 2.17
